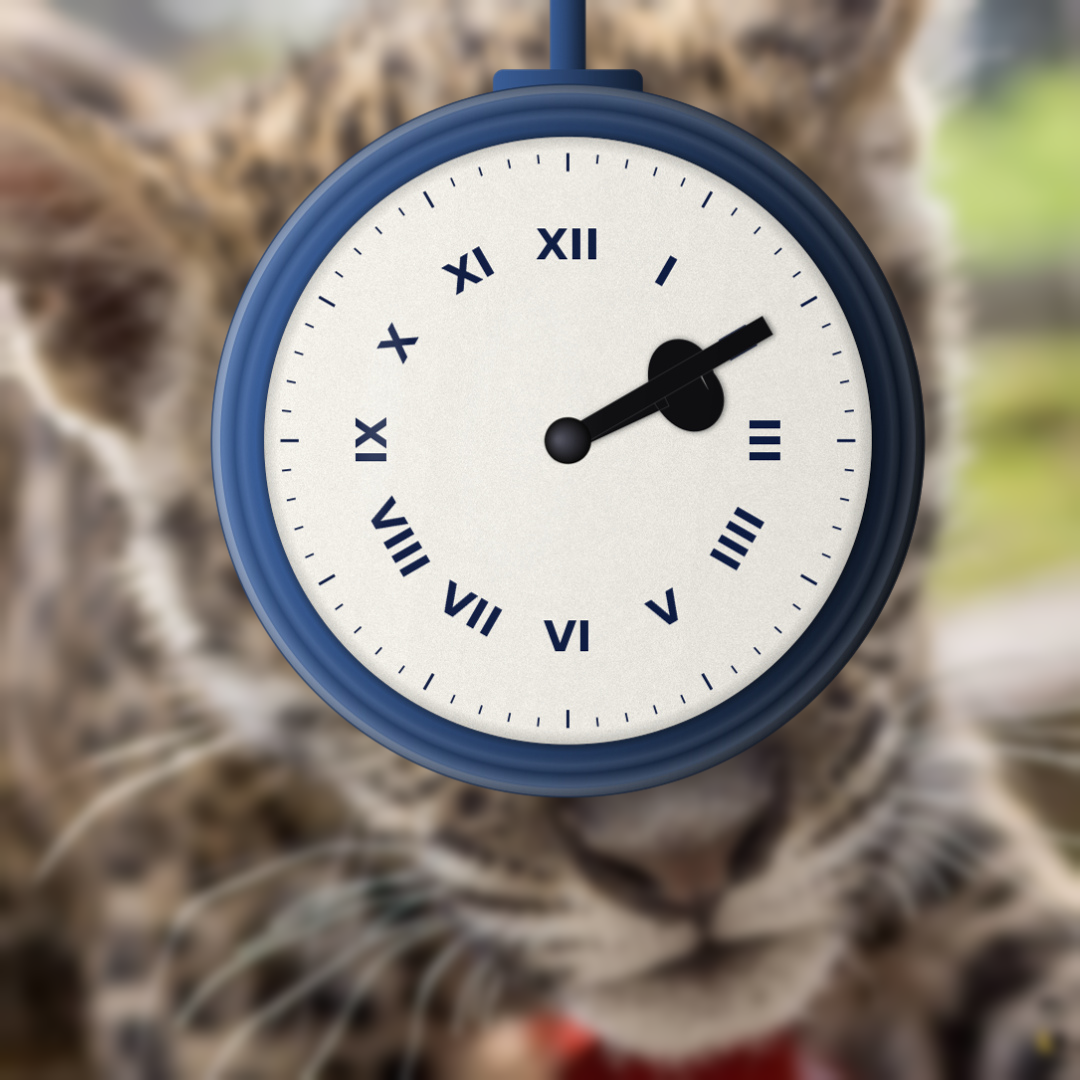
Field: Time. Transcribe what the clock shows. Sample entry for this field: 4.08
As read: 2.10
